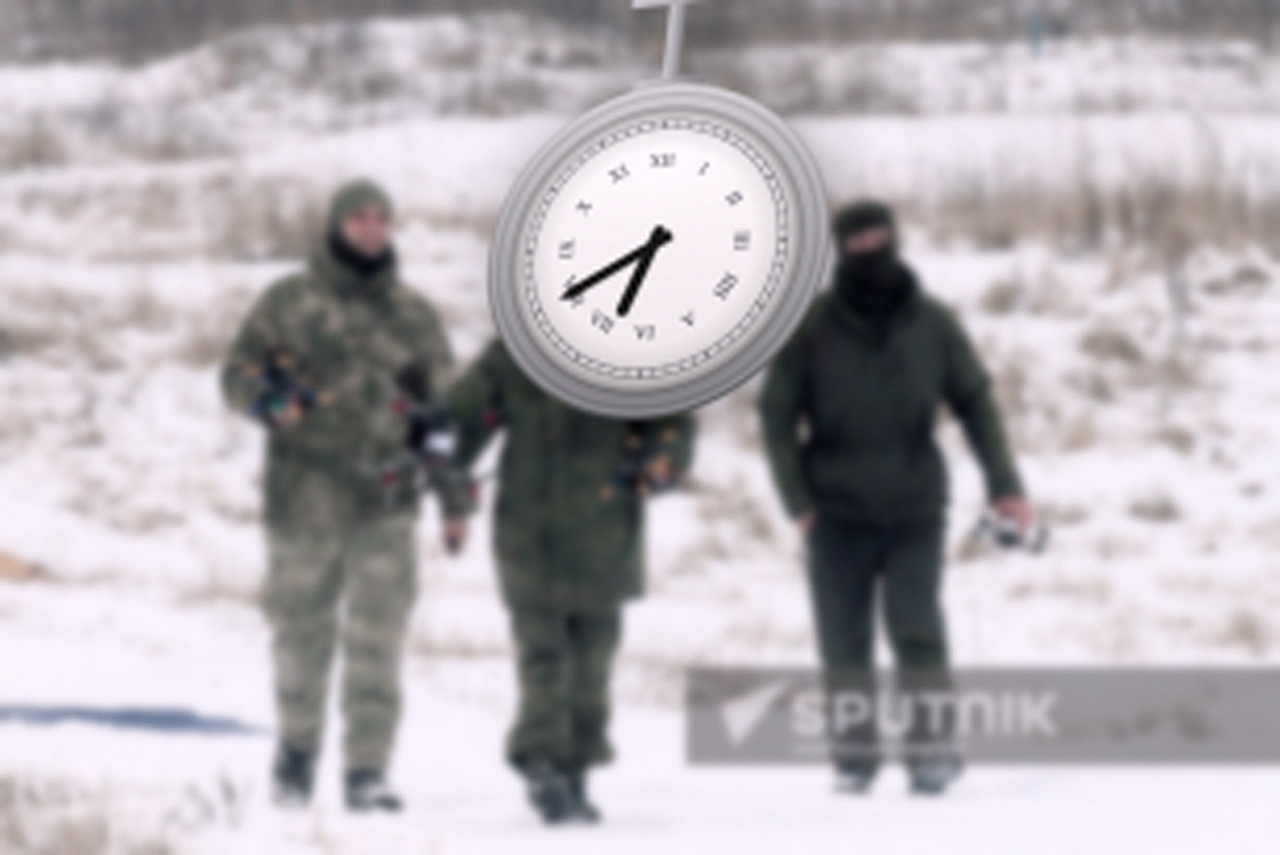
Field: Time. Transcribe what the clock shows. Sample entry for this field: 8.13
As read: 6.40
